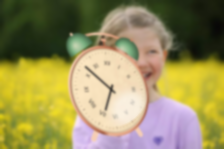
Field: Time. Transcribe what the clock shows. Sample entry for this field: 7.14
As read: 6.52
